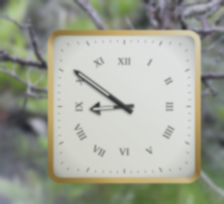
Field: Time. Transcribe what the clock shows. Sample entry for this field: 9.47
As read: 8.51
